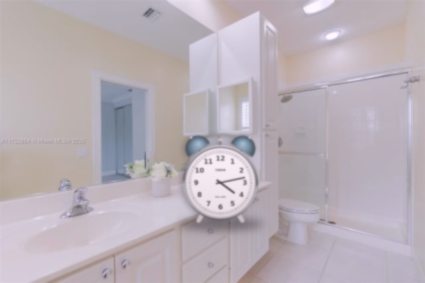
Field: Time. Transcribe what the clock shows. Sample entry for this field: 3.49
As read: 4.13
